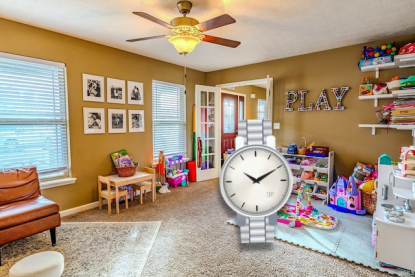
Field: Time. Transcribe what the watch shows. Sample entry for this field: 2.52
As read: 10.10
